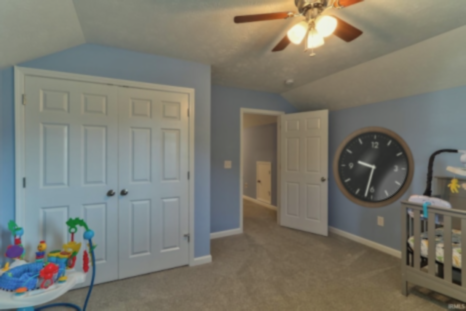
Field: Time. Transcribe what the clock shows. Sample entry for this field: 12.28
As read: 9.32
